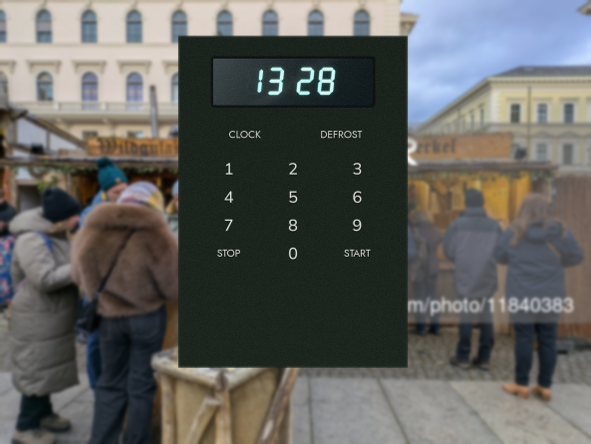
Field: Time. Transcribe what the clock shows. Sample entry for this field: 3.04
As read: 13.28
